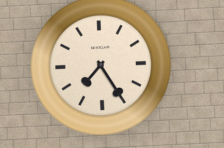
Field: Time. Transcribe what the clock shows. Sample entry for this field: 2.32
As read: 7.25
